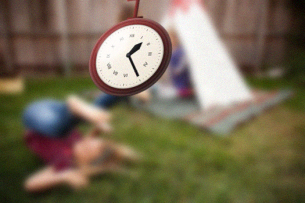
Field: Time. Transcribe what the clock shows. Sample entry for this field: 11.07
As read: 1.25
